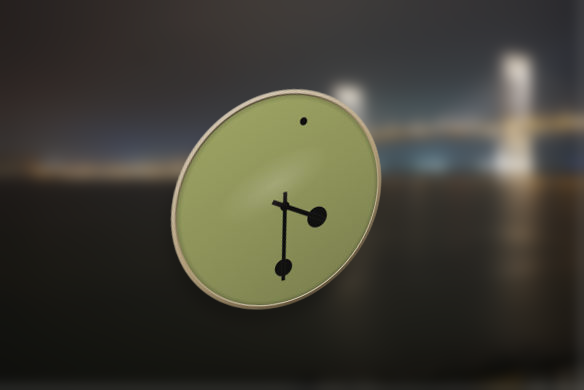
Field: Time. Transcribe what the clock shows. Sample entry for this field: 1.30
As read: 3.28
